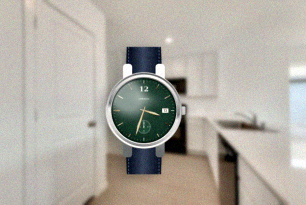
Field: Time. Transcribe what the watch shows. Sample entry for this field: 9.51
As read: 3.33
